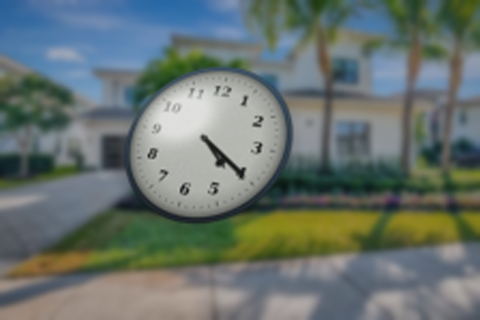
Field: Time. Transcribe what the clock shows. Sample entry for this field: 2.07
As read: 4.20
